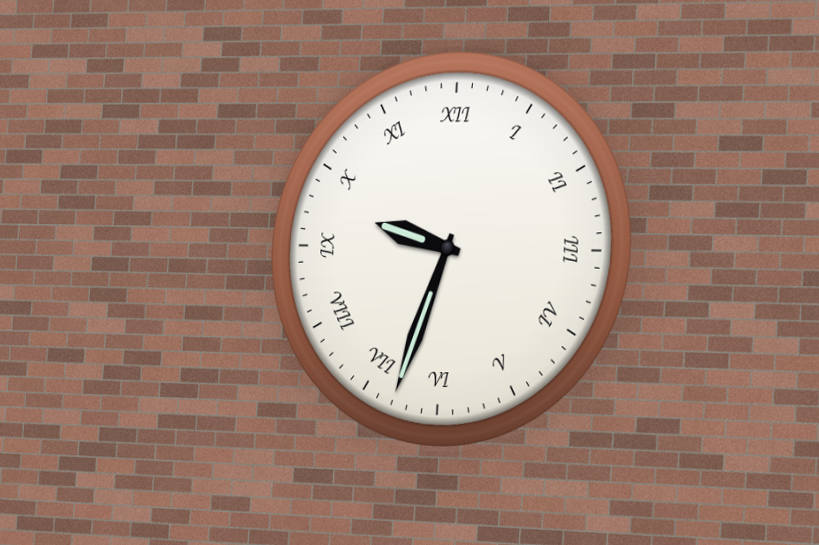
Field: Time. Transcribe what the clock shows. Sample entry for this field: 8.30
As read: 9.33
